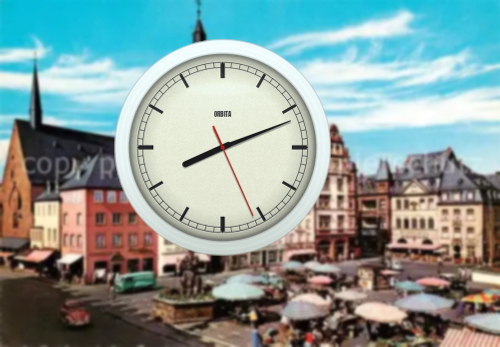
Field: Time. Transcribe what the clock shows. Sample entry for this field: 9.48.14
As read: 8.11.26
